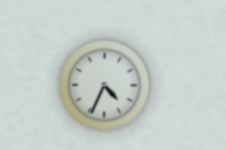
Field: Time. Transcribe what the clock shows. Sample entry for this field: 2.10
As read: 4.34
